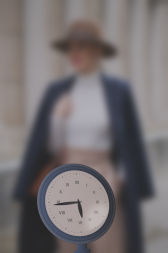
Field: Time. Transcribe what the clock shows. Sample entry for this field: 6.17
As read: 5.44
